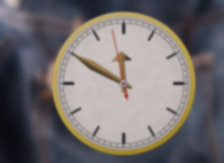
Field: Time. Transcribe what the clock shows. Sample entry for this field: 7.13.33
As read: 11.49.58
